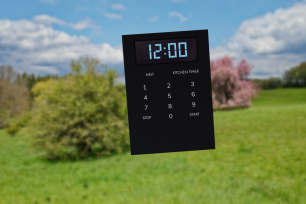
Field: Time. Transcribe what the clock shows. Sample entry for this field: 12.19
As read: 12.00
